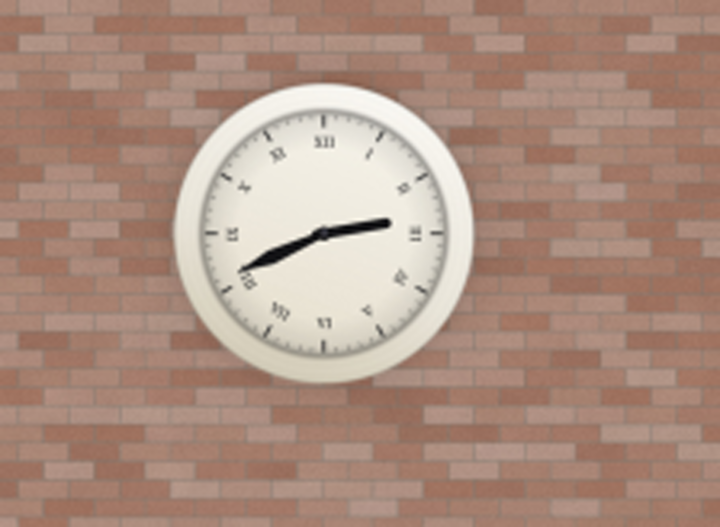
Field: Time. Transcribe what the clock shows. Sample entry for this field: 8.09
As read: 2.41
